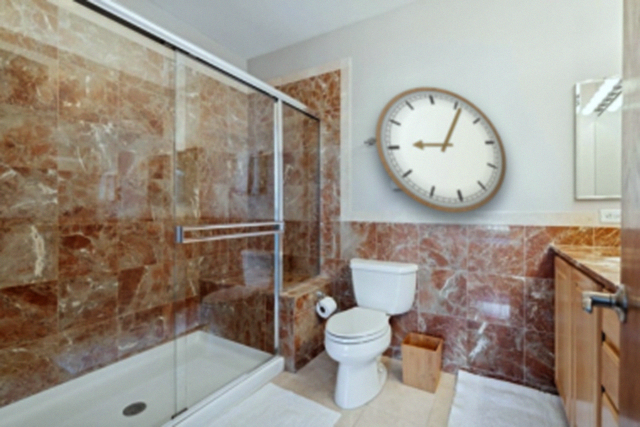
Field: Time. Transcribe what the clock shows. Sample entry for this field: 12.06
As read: 9.06
